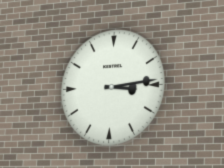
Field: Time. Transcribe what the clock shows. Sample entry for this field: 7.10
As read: 3.14
